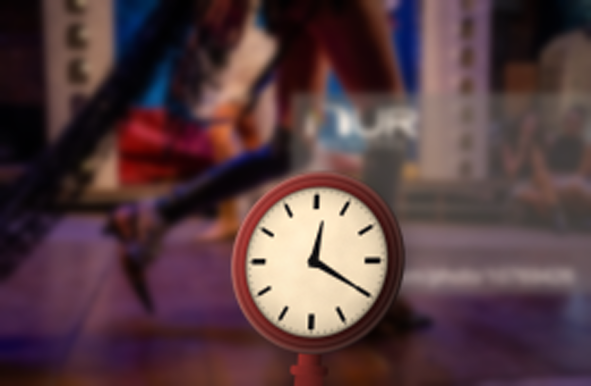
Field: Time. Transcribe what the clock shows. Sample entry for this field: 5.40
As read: 12.20
